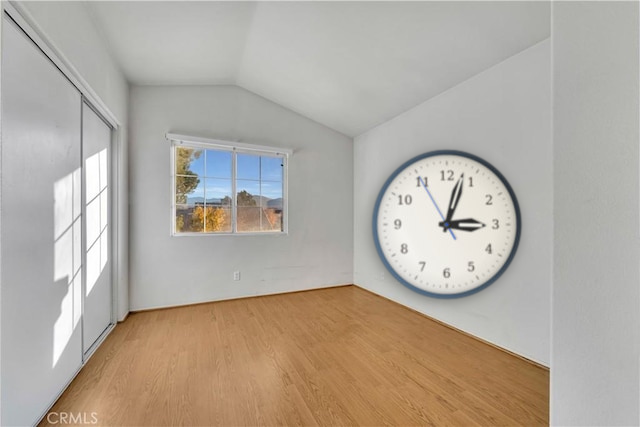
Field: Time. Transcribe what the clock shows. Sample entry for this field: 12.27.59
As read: 3.02.55
